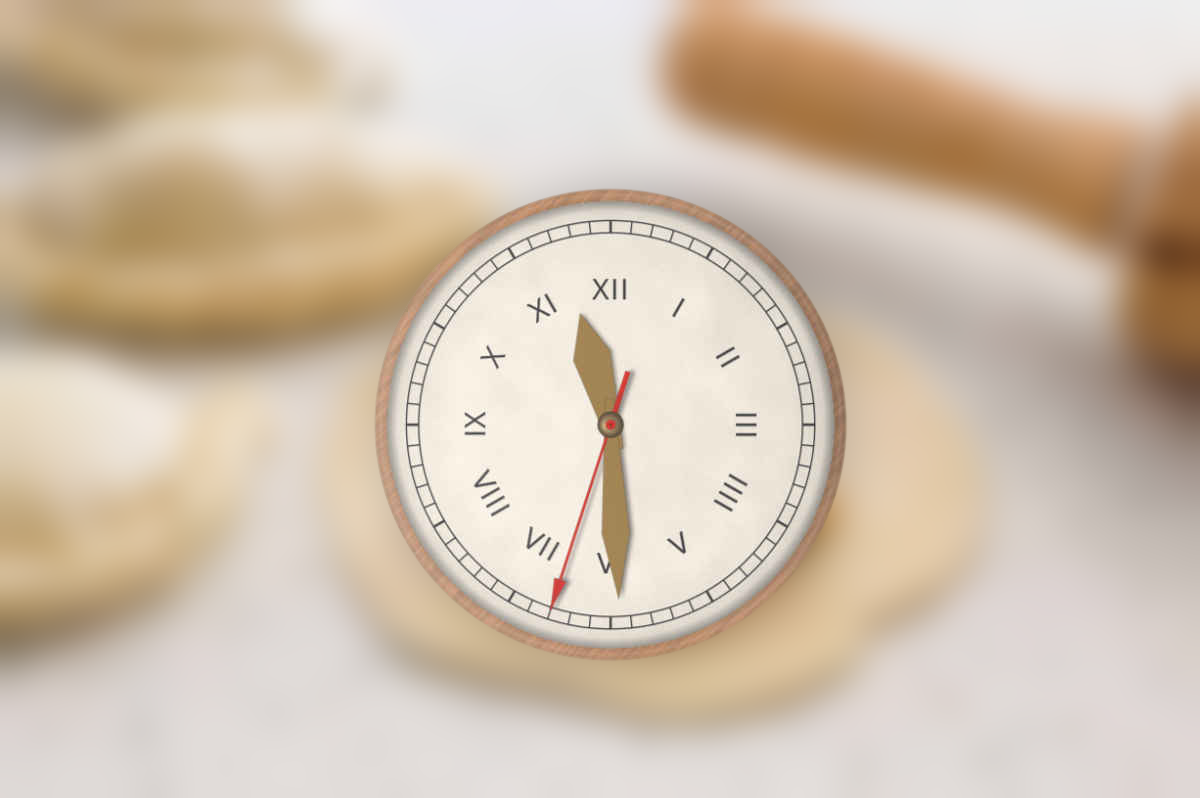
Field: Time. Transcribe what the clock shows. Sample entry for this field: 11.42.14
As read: 11.29.33
